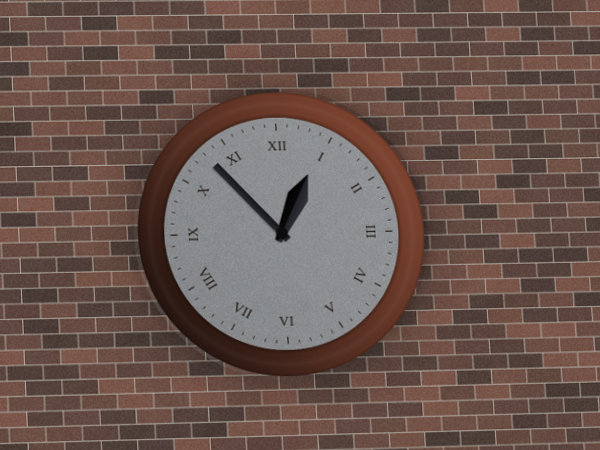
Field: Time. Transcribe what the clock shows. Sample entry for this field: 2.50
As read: 12.53
